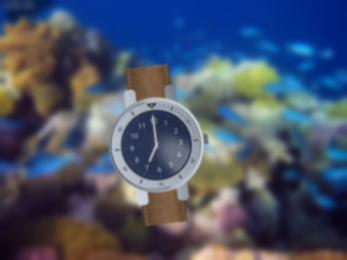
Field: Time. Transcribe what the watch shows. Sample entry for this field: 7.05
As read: 7.00
